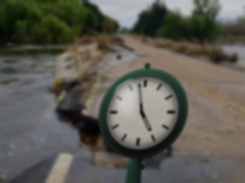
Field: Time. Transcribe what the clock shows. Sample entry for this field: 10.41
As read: 4.58
